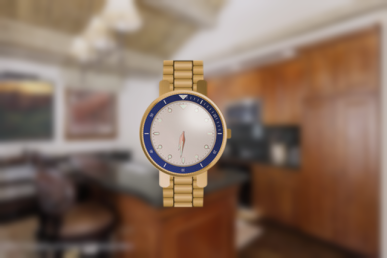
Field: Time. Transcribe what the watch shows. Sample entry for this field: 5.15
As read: 6.31
